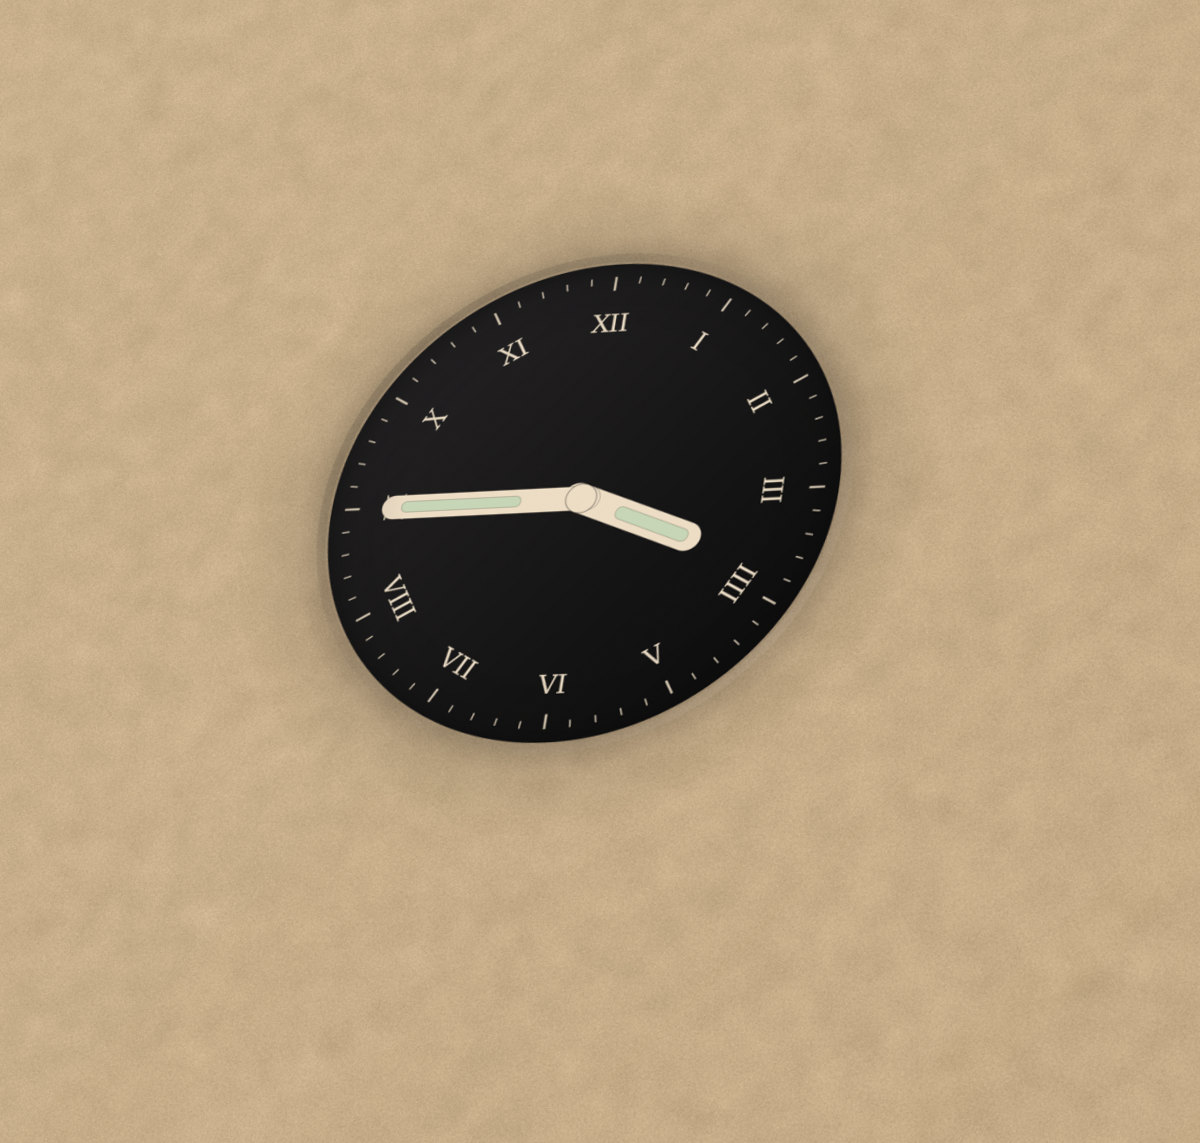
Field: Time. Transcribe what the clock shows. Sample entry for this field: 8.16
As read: 3.45
